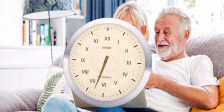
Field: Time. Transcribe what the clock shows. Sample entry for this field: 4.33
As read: 6.33
